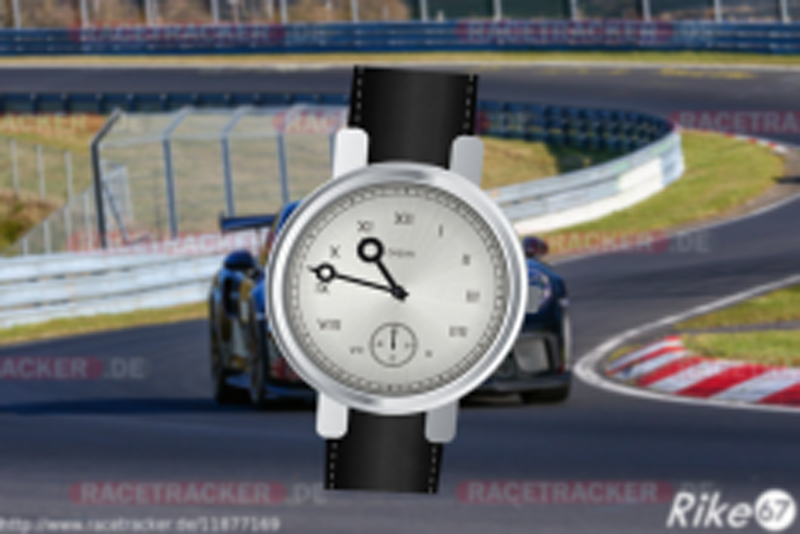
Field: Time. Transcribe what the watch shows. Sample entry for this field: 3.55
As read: 10.47
